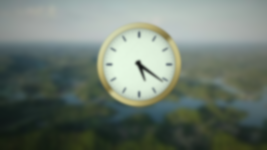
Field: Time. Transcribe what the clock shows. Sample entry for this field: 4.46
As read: 5.21
